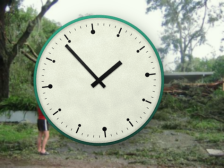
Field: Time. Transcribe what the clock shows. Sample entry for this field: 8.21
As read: 1.54
